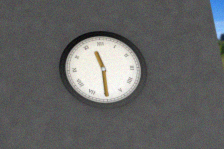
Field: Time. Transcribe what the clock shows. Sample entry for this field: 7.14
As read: 11.30
